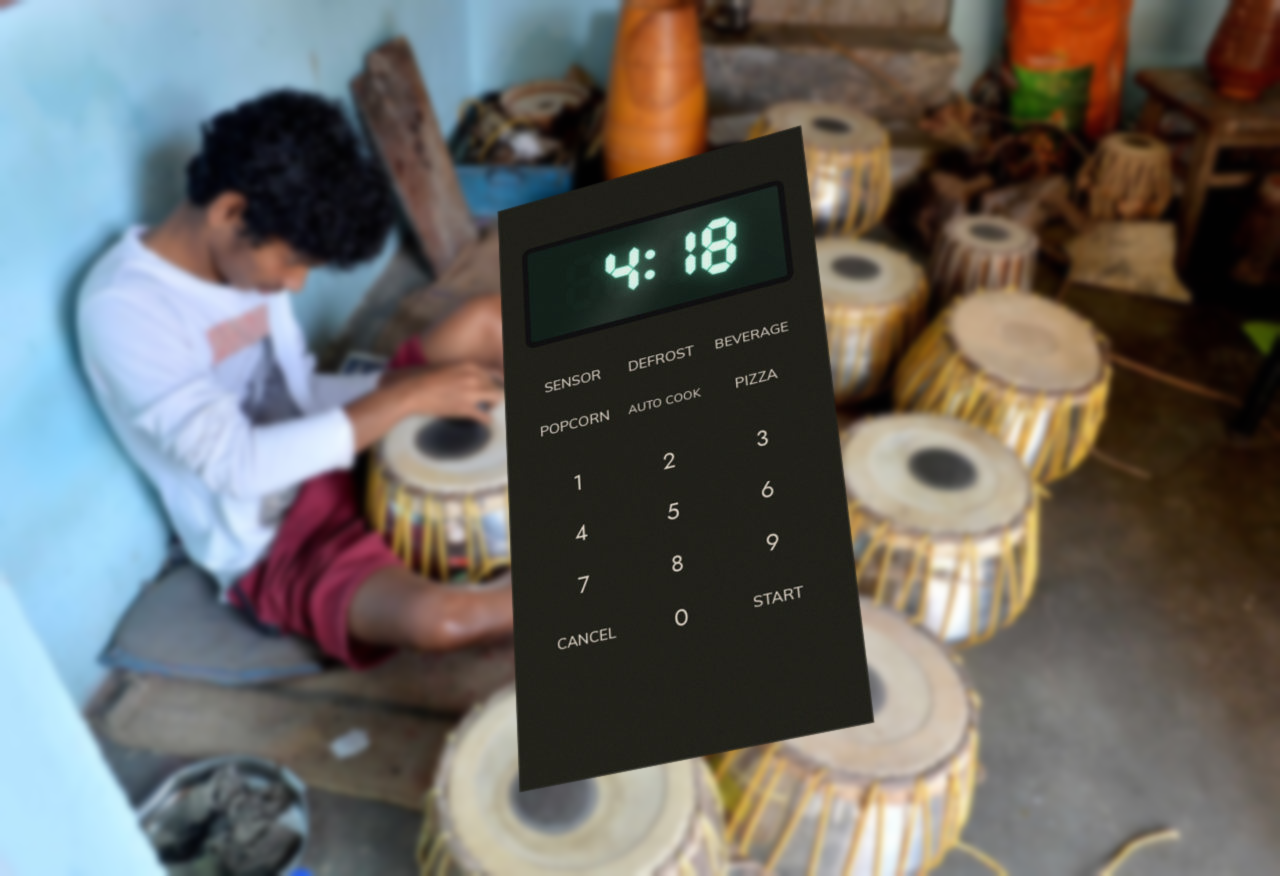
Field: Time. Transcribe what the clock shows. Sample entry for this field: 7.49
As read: 4.18
